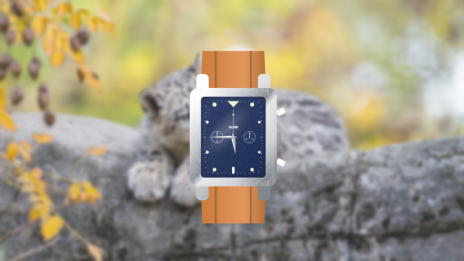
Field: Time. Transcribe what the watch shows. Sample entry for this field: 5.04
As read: 5.45
